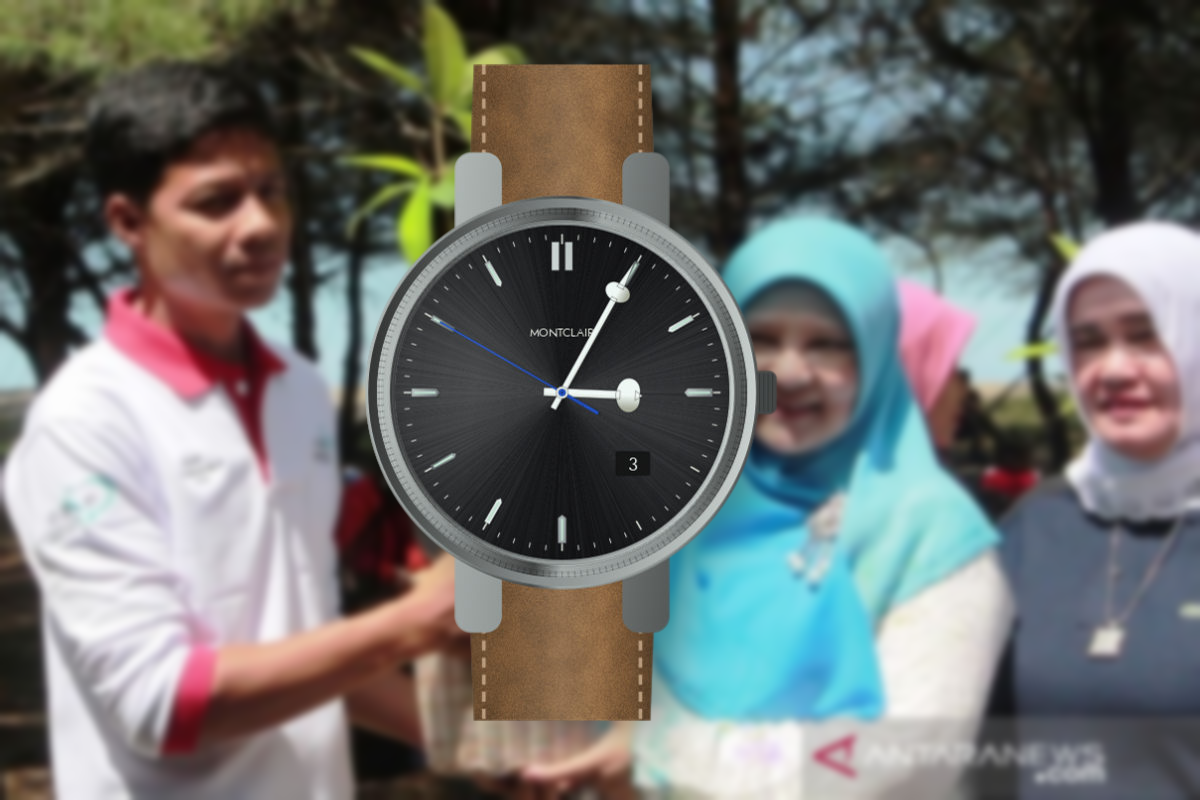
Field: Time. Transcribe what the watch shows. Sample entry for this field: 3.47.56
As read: 3.04.50
